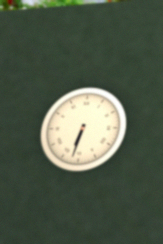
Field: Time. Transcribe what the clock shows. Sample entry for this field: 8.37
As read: 6.32
